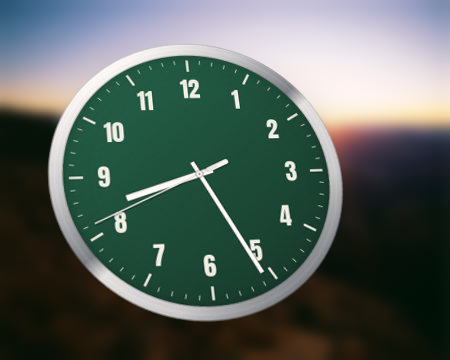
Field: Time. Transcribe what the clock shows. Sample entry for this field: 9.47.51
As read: 8.25.41
